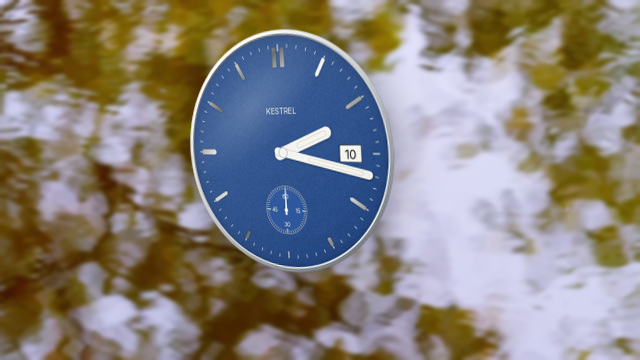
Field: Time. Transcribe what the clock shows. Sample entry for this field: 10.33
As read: 2.17
